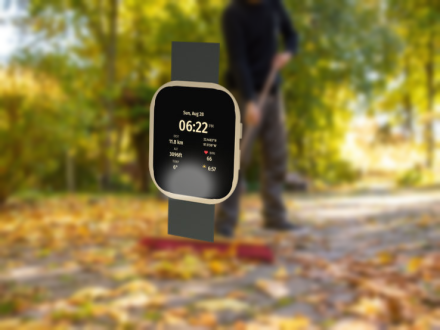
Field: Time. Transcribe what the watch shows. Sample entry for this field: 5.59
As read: 6.22
